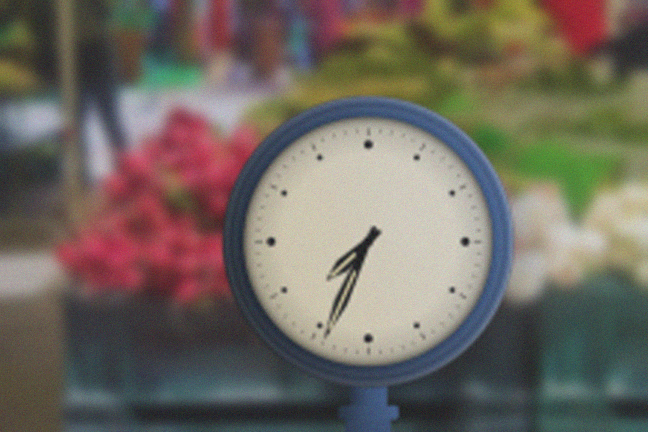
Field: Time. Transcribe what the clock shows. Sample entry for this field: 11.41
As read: 7.34
